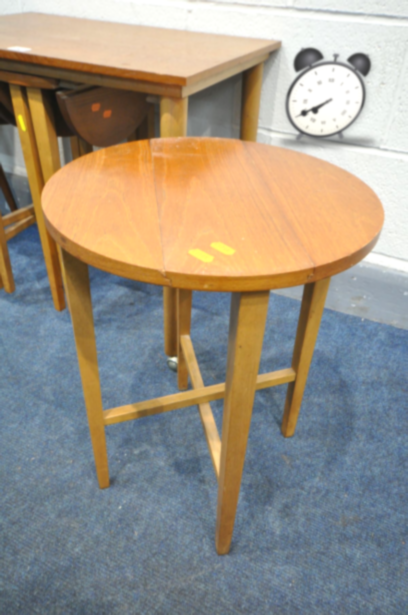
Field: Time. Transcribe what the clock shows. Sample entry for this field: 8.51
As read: 7.40
